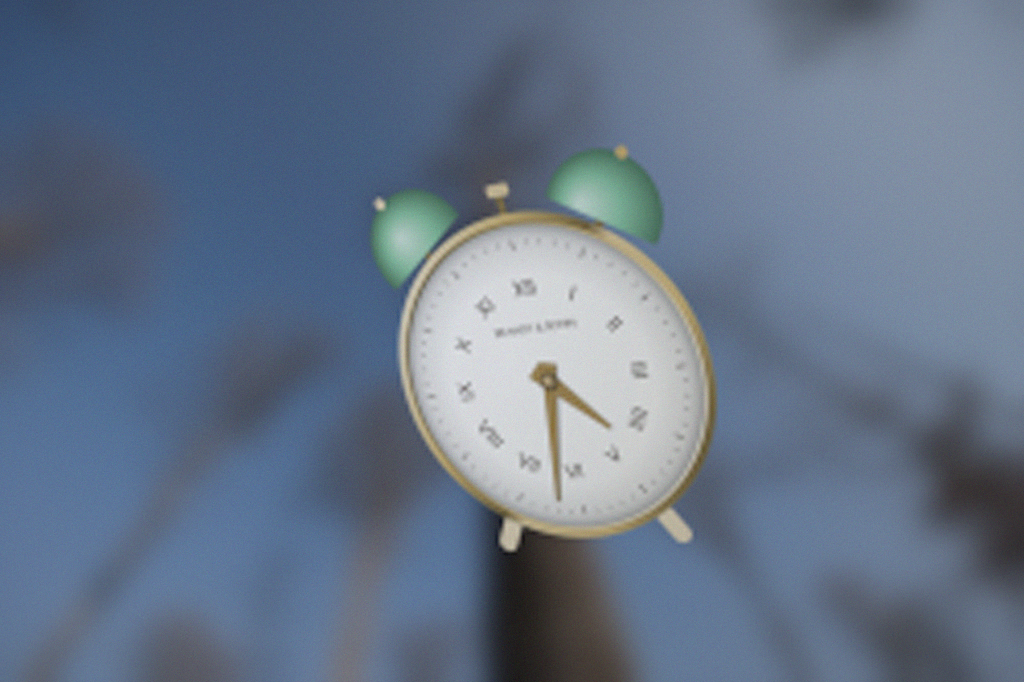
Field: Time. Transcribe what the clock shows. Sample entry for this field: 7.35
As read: 4.32
